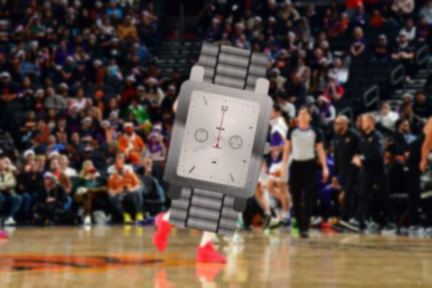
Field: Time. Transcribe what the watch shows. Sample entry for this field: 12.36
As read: 7.39
